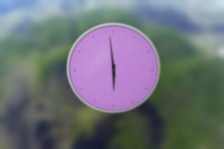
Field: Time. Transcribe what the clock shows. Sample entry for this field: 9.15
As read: 5.59
